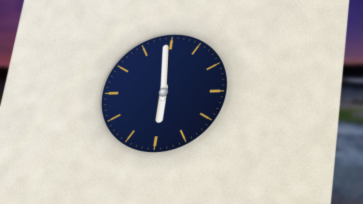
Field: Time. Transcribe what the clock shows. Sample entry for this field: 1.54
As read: 5.59
